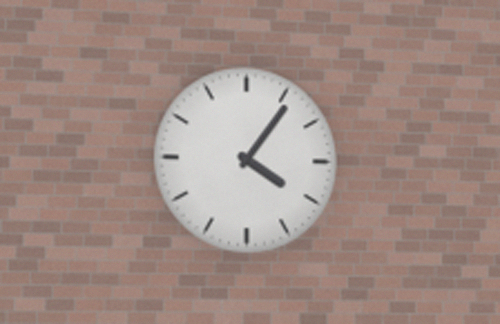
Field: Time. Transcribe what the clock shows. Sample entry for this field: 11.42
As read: 4.06
